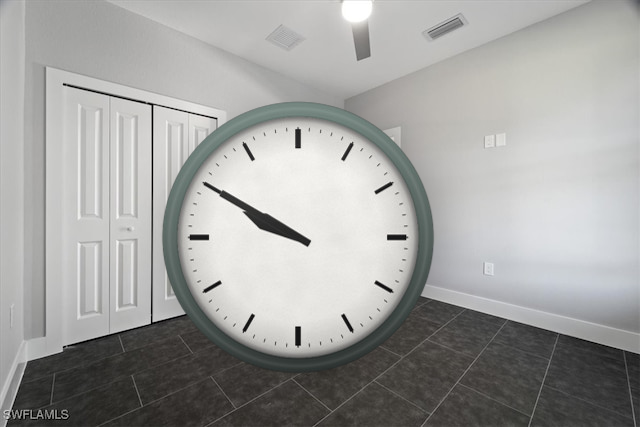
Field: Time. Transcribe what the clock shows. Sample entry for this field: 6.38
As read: 9.50
